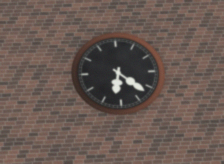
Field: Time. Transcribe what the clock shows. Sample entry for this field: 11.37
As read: 6.22
